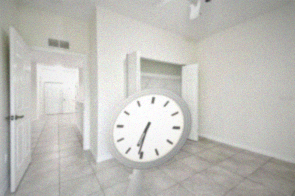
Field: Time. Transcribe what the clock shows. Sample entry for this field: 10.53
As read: 6.31
